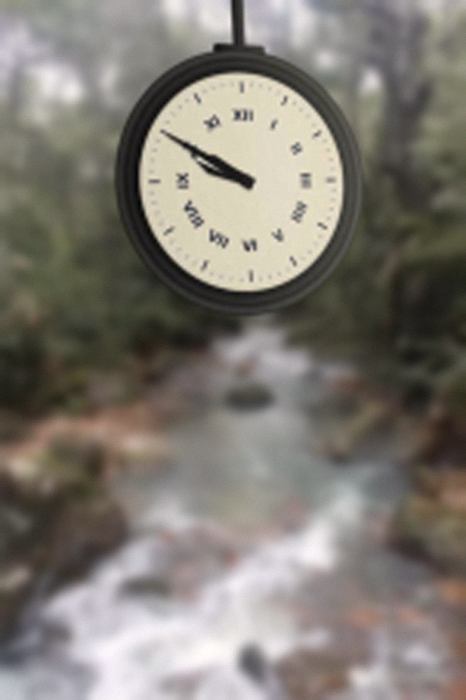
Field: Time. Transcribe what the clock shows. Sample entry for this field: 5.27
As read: 9.50
